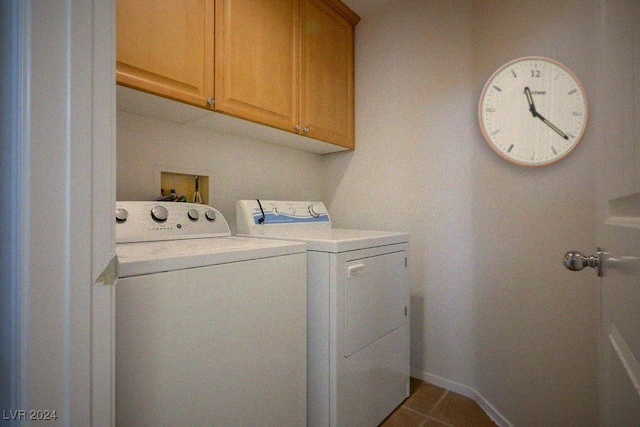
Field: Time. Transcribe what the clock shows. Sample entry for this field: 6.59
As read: 11.21
